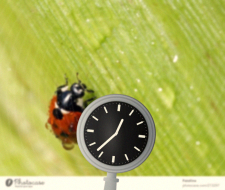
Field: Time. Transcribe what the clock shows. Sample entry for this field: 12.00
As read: 12.37
